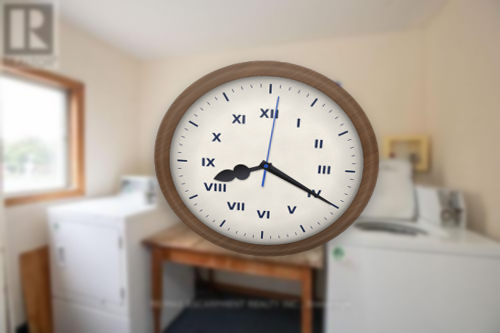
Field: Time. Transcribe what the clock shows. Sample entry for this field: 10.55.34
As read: 8.20.01
